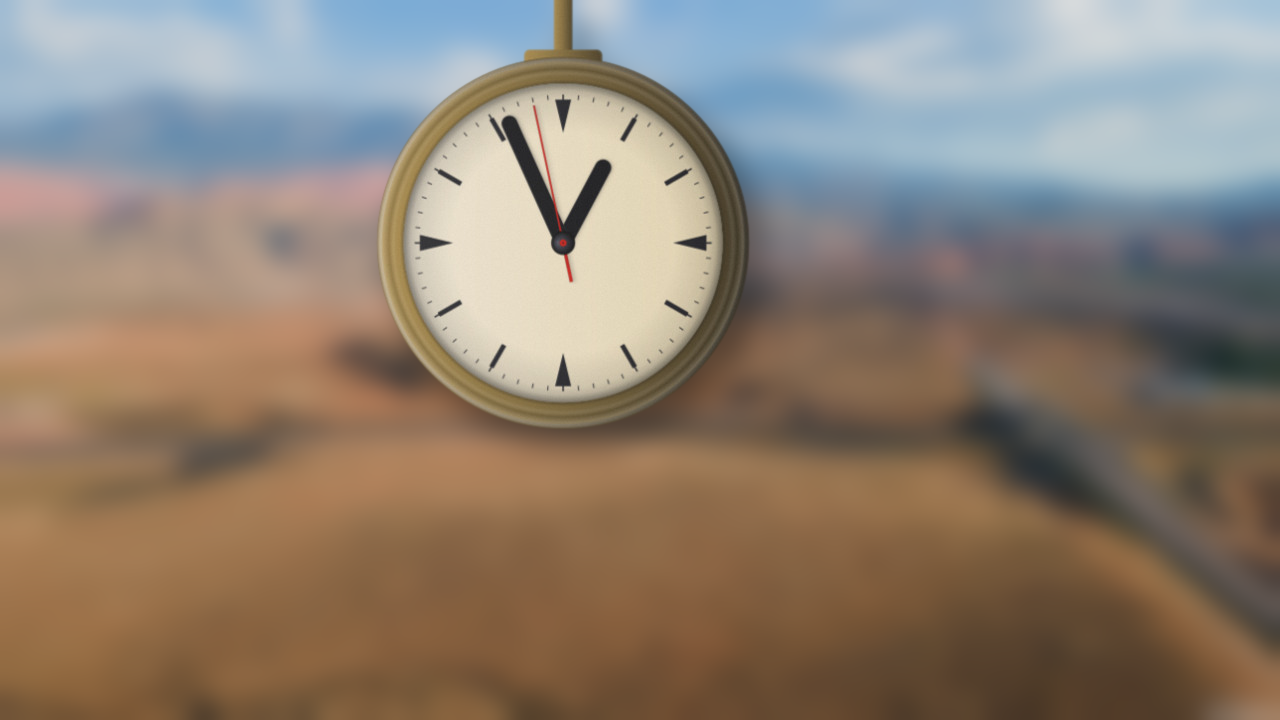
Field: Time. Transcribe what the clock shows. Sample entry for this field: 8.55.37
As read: 12.55.58
